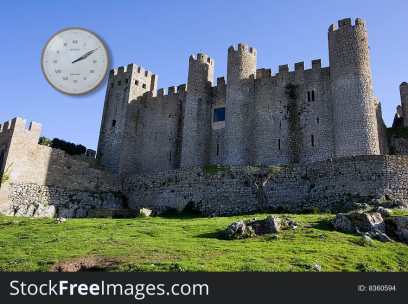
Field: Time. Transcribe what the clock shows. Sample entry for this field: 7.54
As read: 2.10
